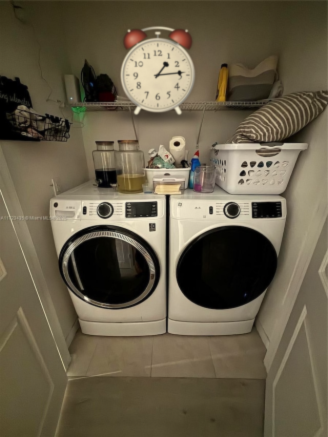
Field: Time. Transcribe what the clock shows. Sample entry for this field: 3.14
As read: 1.14
